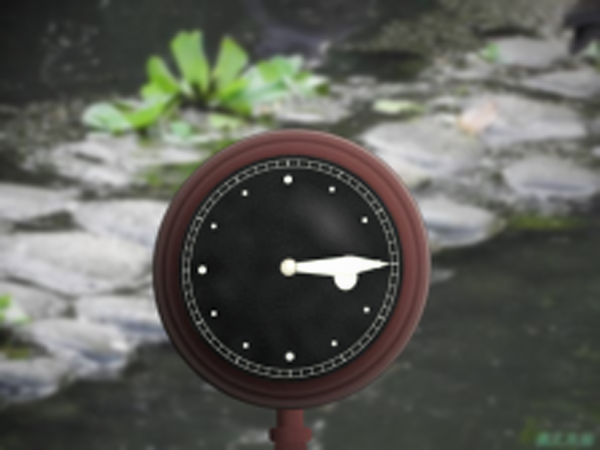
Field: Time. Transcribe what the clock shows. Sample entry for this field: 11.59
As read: 3.15
